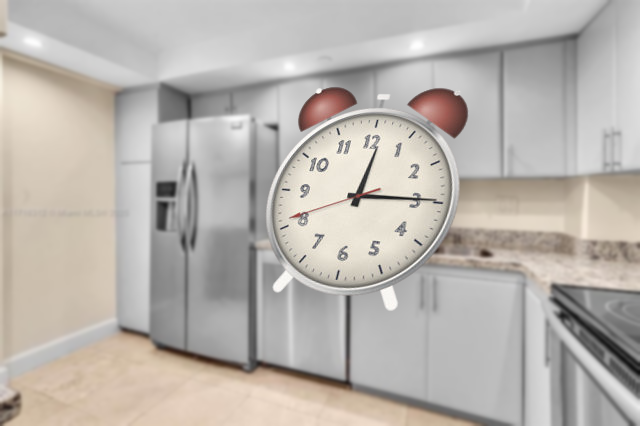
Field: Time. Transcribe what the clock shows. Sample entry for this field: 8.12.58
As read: 12.14.41
